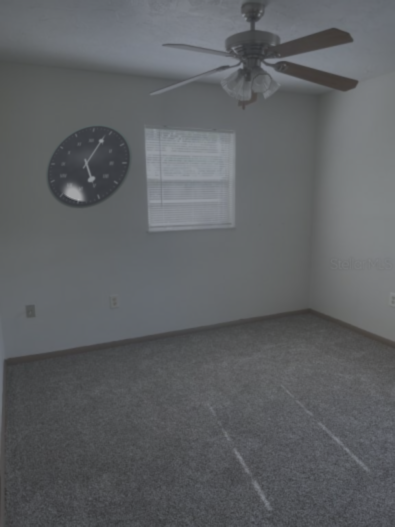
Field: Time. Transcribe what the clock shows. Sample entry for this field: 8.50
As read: 5.04
